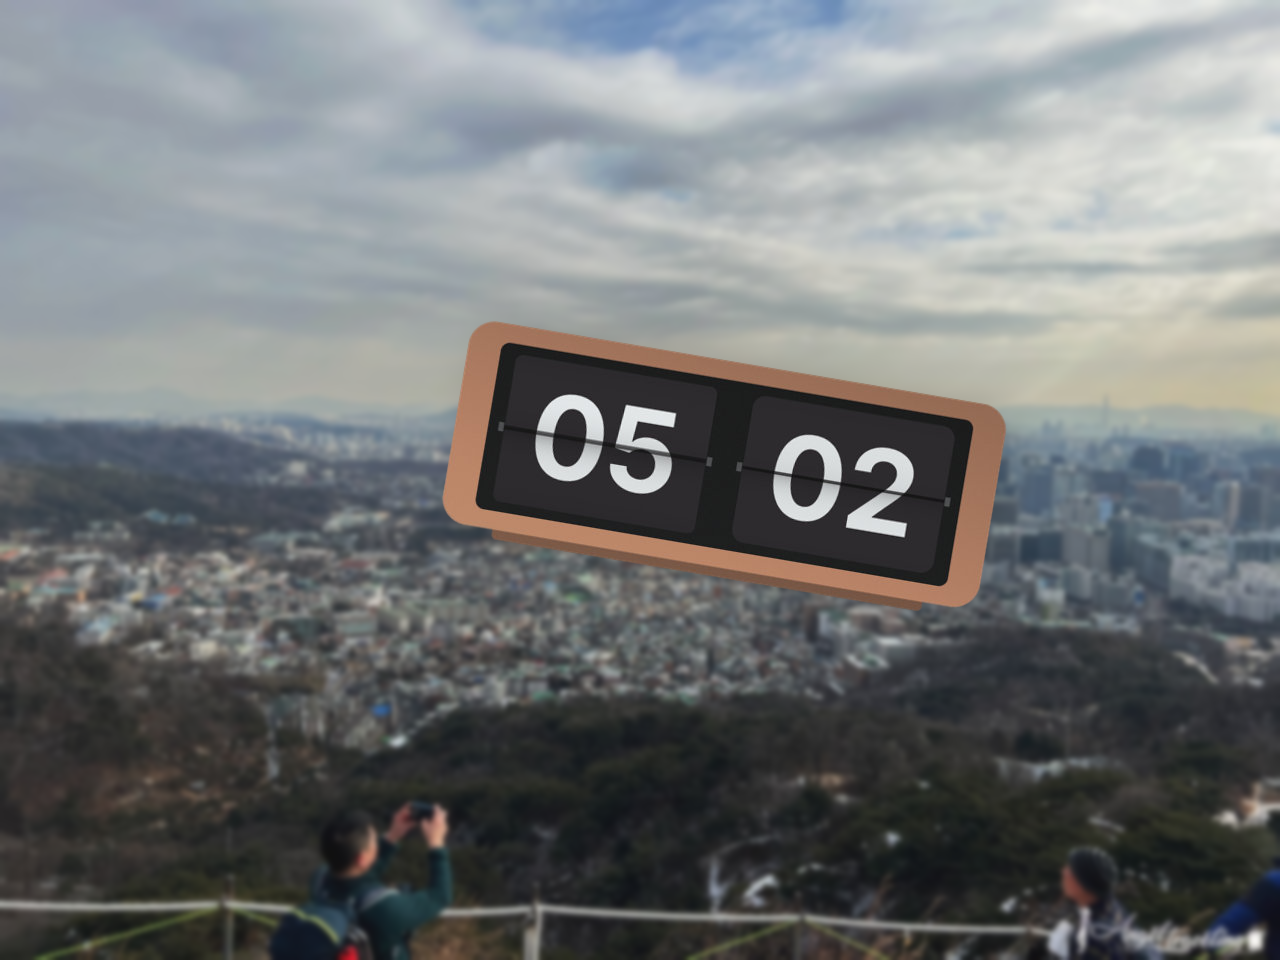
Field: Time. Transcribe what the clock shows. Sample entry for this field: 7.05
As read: 5.02
